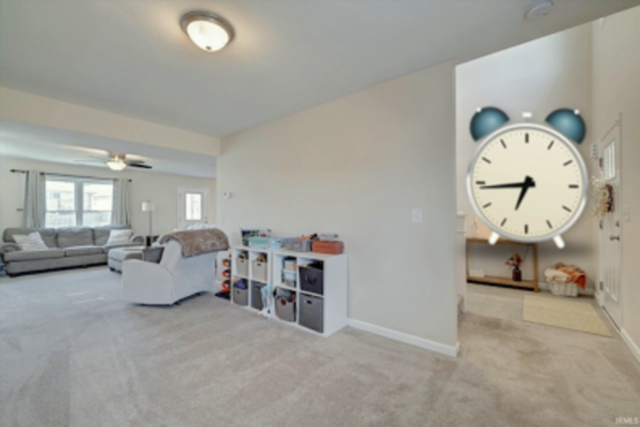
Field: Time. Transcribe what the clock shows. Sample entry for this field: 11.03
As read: 6.44
